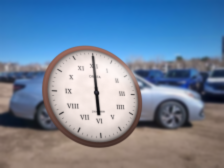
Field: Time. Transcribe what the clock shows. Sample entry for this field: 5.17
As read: 6.00
